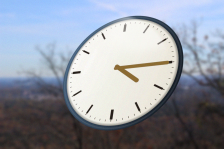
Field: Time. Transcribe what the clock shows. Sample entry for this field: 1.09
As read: 4.15
